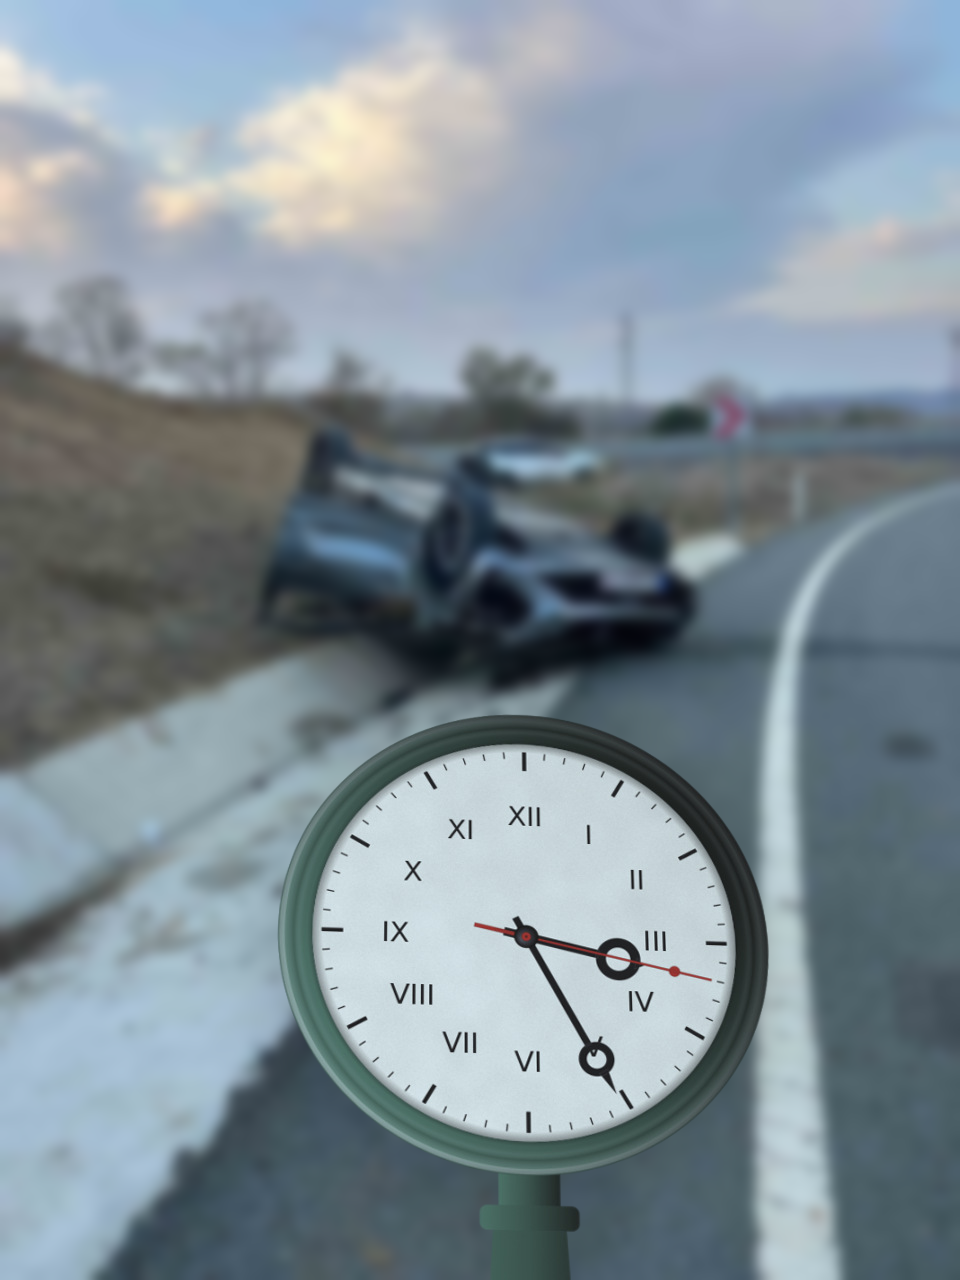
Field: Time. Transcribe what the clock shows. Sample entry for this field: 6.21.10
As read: 3.25.17
